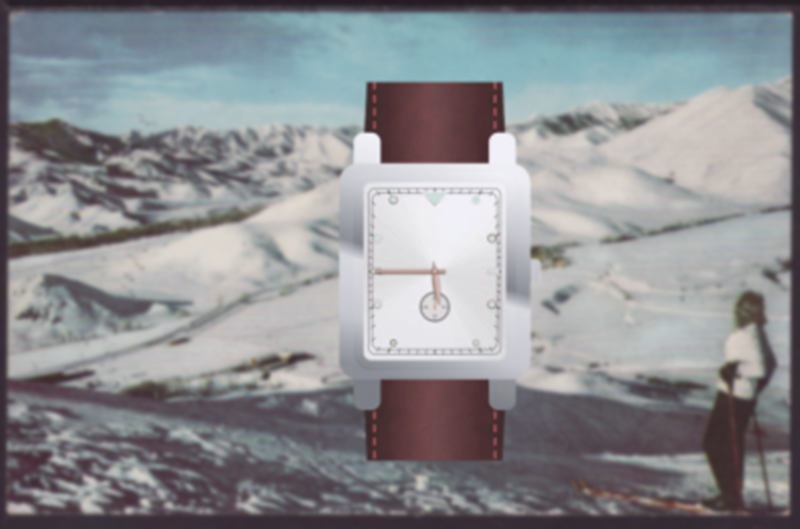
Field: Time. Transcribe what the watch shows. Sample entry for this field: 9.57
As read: 5.45
